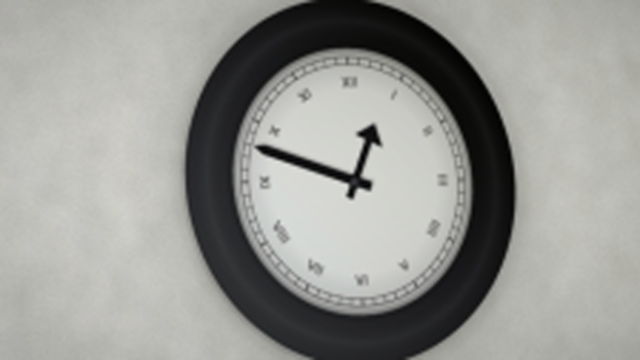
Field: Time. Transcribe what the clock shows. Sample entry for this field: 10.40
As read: 12.48
